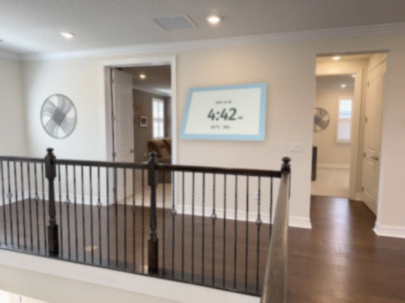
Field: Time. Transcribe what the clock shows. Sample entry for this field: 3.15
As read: 4.42
